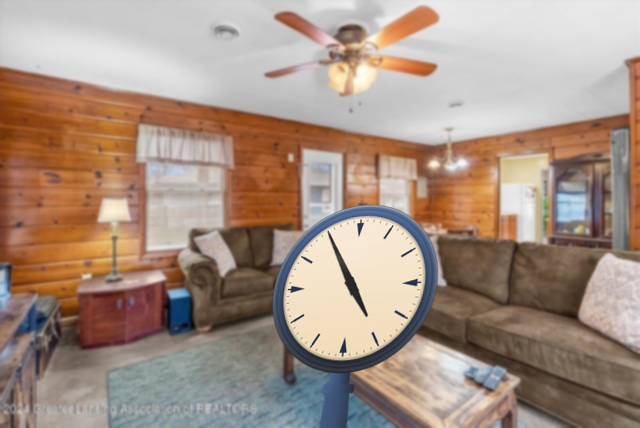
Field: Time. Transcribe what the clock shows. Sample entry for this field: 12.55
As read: 4.55
